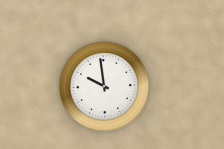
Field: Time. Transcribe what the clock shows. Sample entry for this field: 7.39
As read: 9.59
